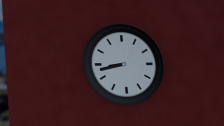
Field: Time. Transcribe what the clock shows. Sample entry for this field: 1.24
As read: 8.43
